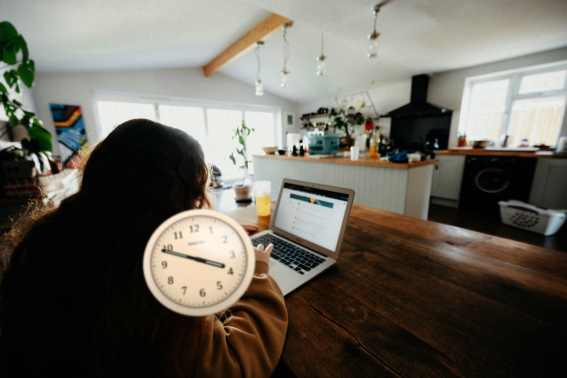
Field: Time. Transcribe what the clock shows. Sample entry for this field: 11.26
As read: 3.49
